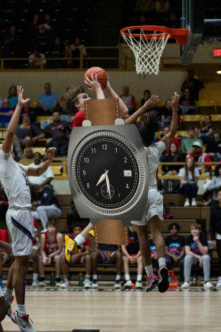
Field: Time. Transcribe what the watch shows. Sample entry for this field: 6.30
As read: 7.29
